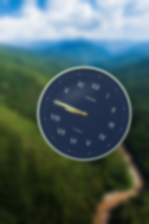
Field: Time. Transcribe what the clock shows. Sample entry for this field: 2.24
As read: 8.45
